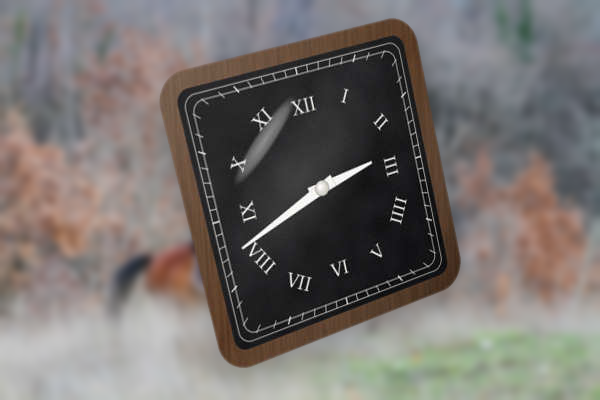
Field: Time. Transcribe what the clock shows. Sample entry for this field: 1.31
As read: 2.42
